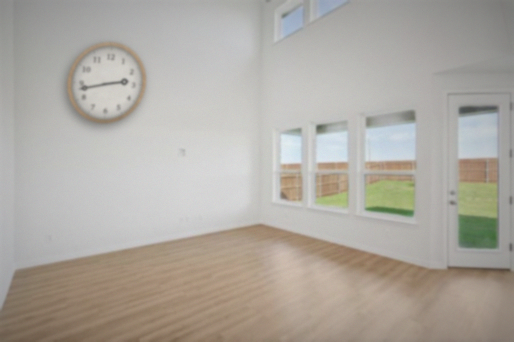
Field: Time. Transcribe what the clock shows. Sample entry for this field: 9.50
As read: 2.43
